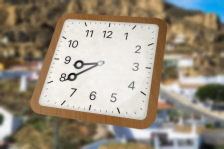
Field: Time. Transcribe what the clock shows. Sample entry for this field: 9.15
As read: 8.39
